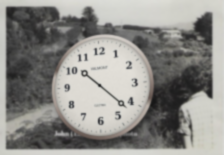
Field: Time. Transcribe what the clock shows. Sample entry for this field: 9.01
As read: 10.22
